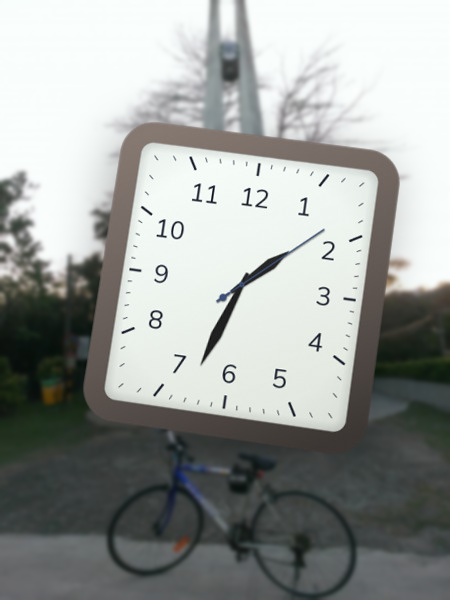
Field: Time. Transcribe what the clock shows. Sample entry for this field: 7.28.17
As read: 1.33.08
